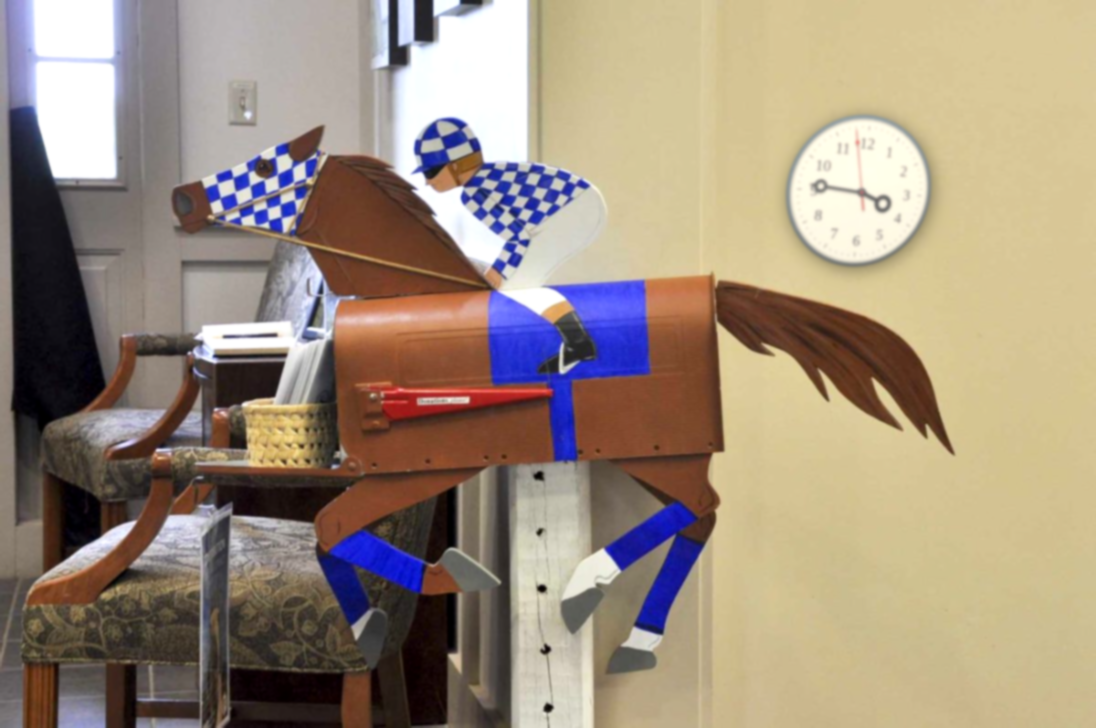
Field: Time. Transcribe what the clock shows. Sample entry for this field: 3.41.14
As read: 3.45.58
